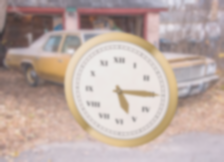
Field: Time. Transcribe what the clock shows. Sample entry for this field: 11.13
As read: 5.15
